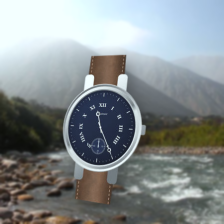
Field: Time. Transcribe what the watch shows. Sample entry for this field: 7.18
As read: 11.25
